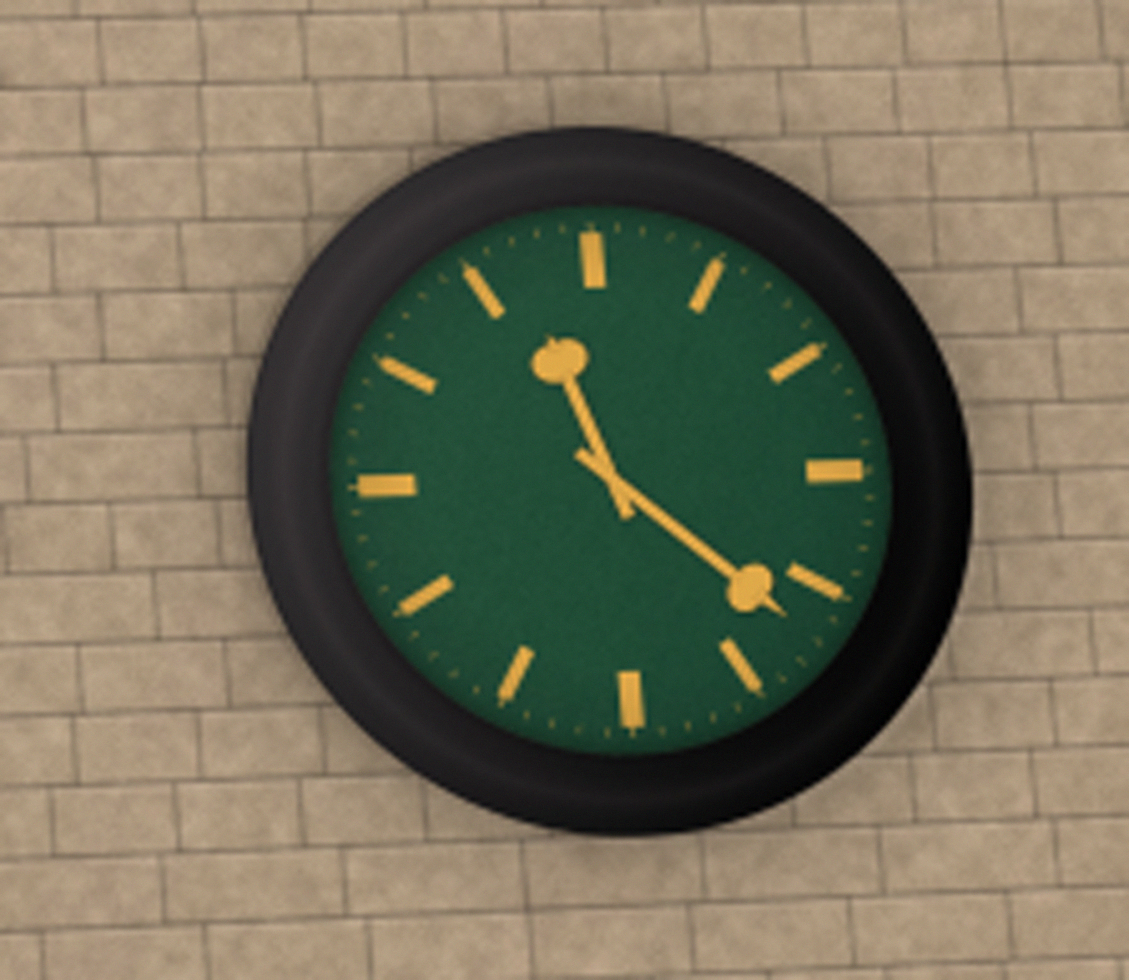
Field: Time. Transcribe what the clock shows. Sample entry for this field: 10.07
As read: 11.22
